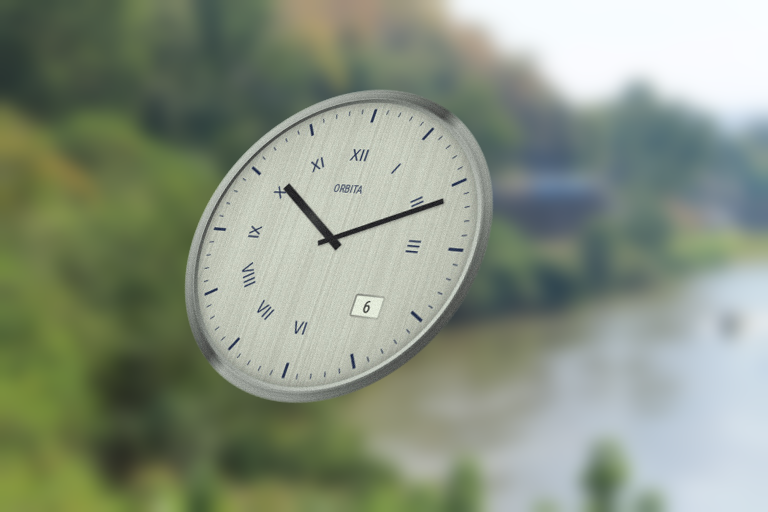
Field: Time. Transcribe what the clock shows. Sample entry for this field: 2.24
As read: 10.11
